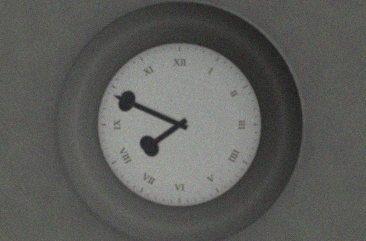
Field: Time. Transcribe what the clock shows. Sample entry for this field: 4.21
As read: 7.49
